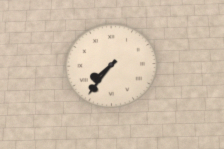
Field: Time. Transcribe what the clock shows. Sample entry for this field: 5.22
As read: 7.36
